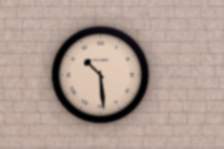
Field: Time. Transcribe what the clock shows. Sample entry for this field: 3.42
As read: 10.29
